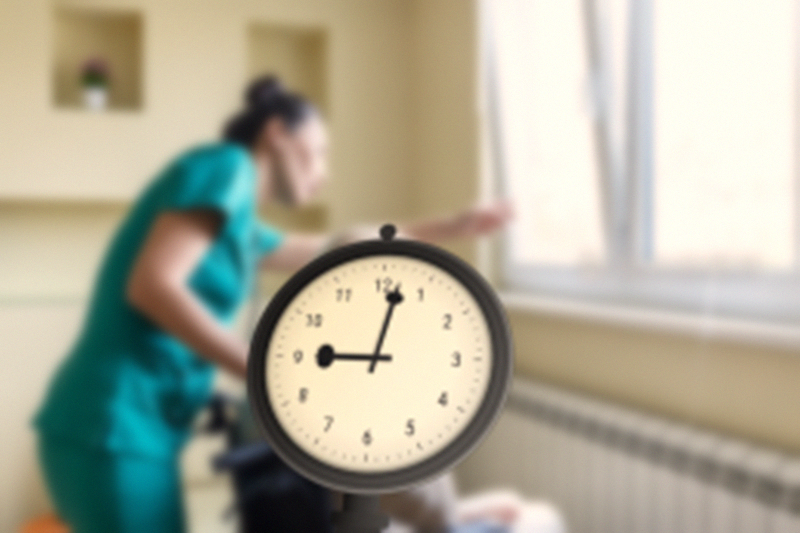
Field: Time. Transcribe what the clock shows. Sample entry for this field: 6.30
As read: 9.02
